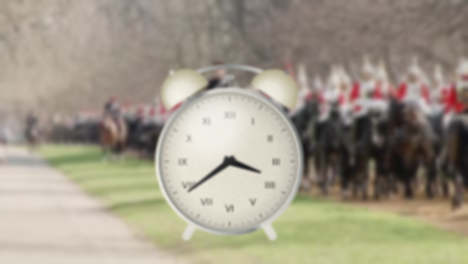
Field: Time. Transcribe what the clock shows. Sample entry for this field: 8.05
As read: 3.39
